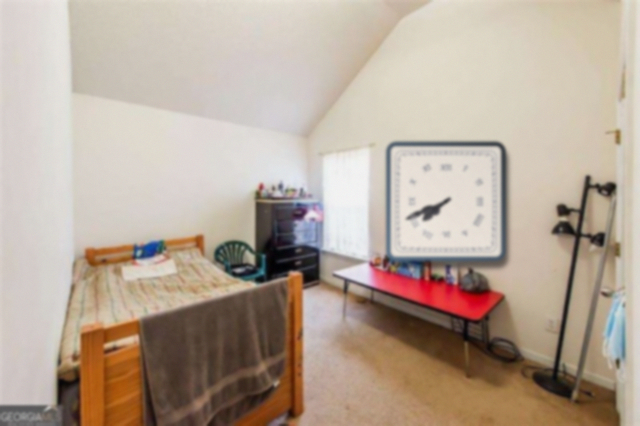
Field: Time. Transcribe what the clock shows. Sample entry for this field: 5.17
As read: 7.41
